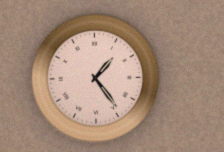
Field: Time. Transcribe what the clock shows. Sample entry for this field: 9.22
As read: 1.24
